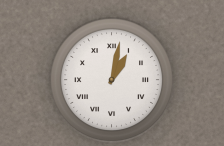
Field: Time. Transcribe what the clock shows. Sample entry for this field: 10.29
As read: 1.02
